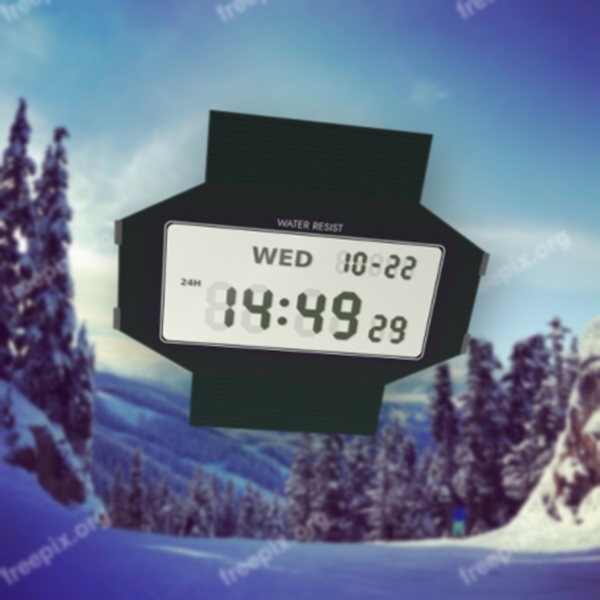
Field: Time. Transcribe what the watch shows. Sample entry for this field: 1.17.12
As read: 14.49.29
